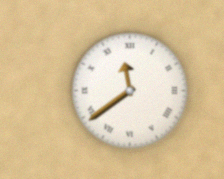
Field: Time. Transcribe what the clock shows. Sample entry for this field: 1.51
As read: 11.39
